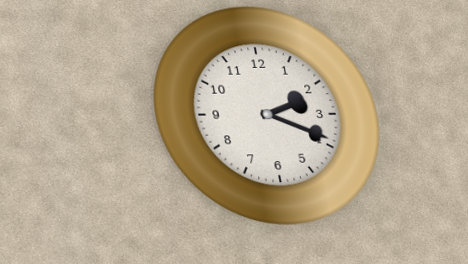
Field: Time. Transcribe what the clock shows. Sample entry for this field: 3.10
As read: 2.19
